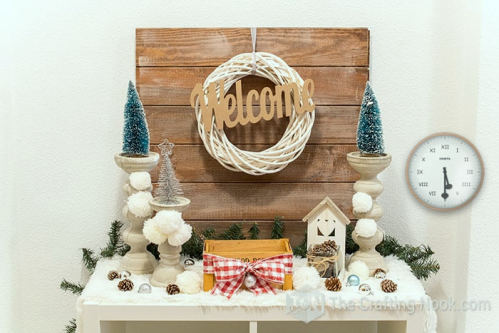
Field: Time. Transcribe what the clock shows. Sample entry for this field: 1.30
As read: 5.30
